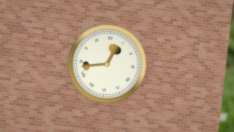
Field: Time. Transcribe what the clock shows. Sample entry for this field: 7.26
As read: 12.43
